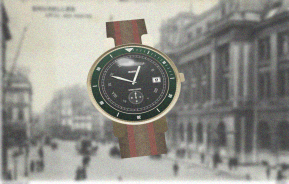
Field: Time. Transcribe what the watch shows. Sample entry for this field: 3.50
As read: 12.49
